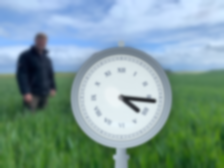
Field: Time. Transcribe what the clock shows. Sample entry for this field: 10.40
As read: 4.16
